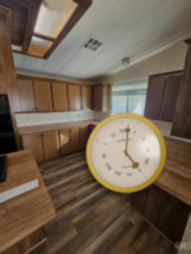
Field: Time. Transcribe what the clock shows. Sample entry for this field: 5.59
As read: 5.02
